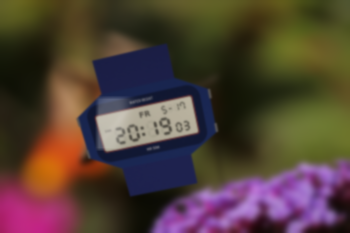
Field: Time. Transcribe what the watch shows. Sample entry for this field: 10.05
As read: 20.19
